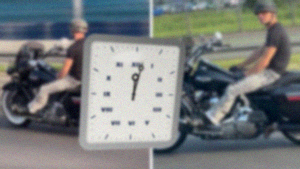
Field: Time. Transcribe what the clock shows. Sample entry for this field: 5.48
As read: 12.02
